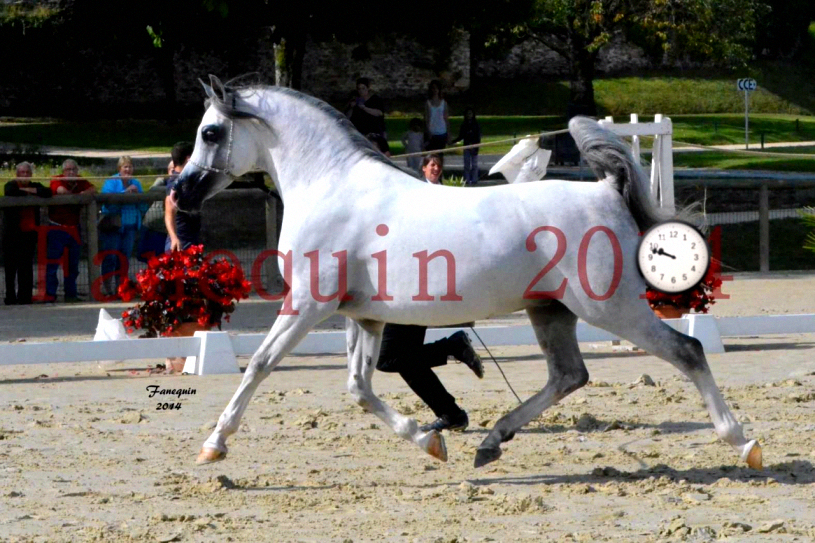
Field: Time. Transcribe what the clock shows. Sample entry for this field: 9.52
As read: 9.48
